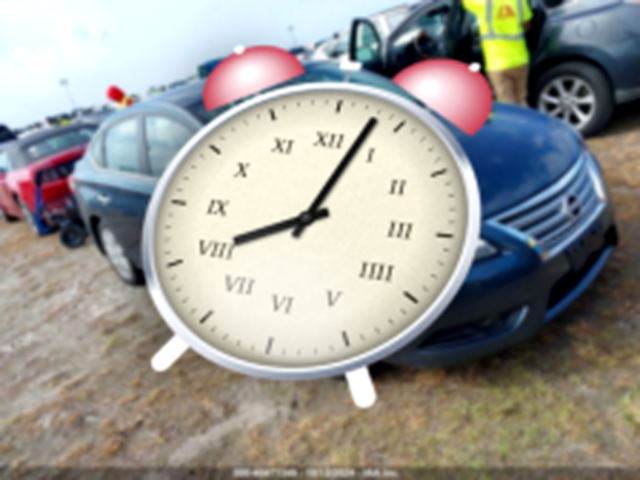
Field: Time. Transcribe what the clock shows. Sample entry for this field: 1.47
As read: 8.03
